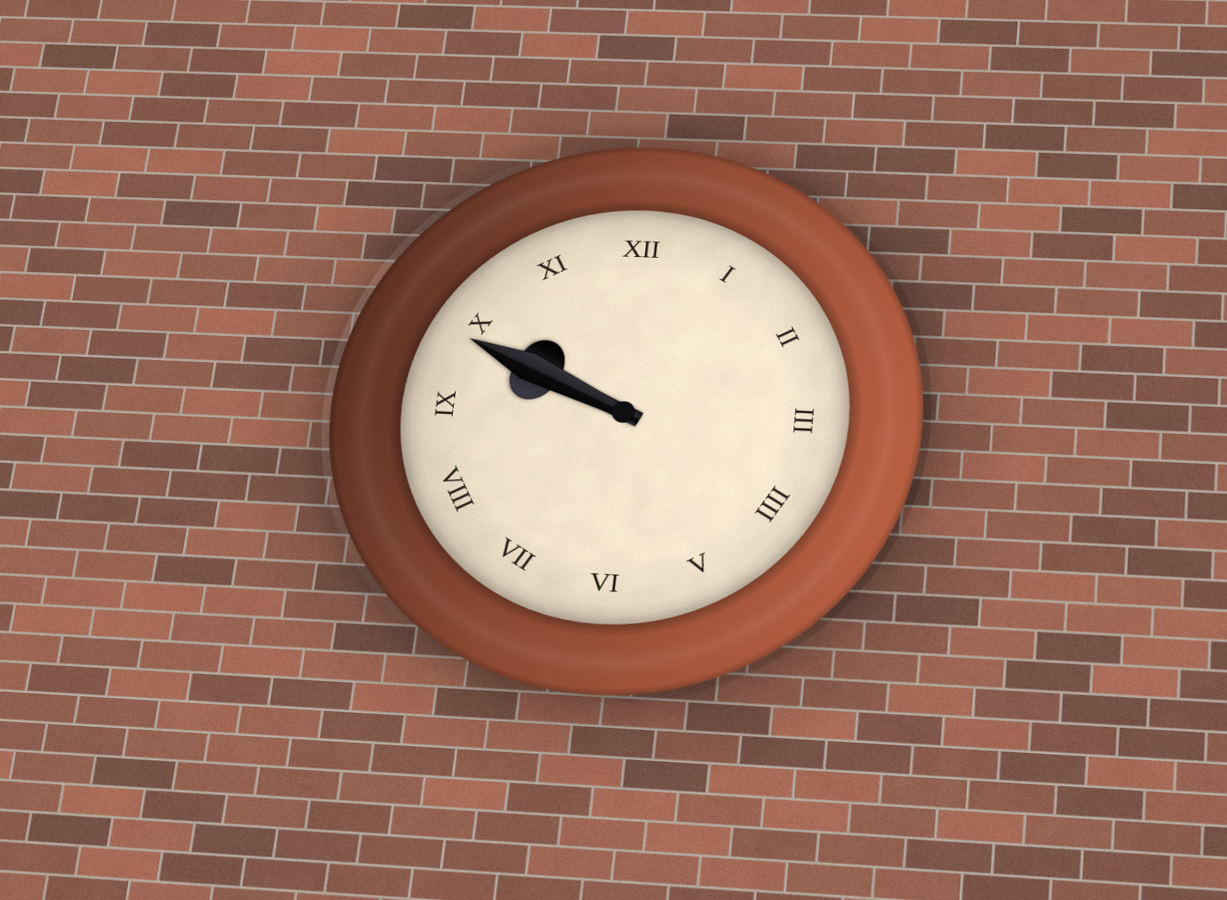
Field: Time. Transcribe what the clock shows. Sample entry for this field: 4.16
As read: 9.49
